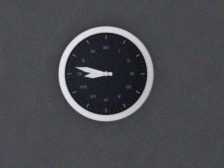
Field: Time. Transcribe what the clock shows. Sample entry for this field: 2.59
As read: 8.47
